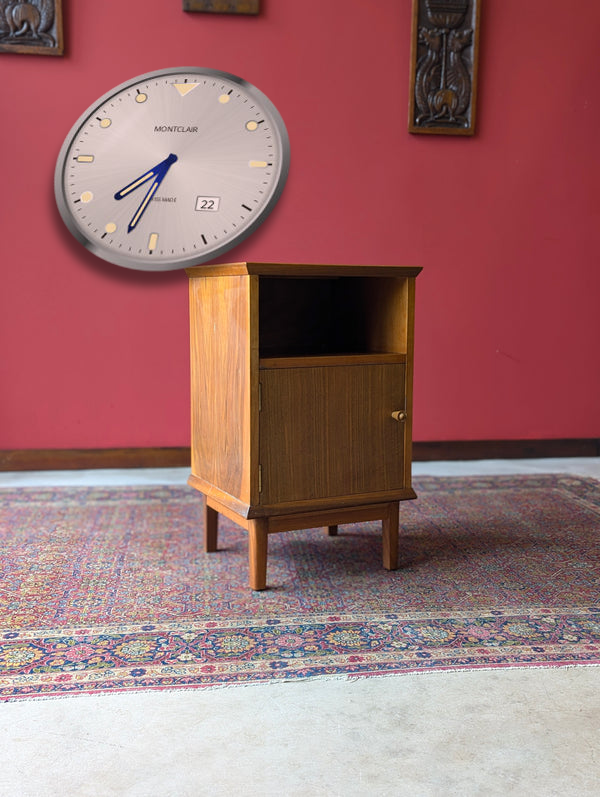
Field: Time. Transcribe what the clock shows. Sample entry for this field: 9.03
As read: 7.33
